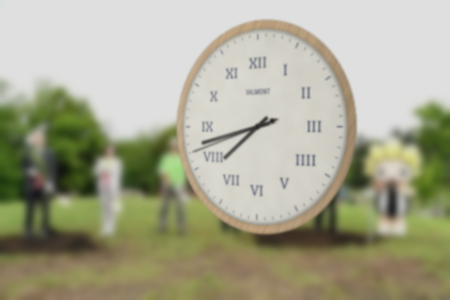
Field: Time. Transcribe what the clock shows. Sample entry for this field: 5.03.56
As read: 7.42.42
